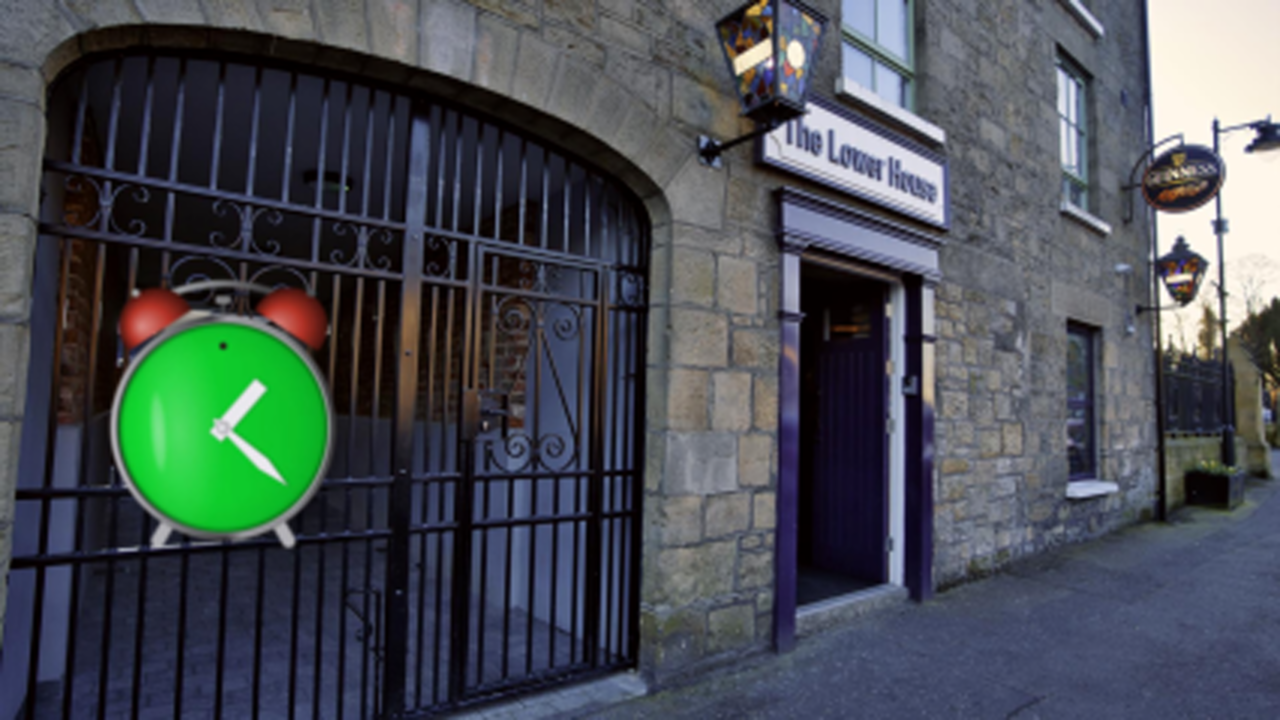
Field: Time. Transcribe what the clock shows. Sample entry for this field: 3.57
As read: 1.22
